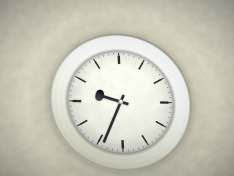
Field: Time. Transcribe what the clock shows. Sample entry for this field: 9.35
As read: 9.34
